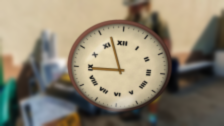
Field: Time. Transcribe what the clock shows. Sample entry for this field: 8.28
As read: 8.57
